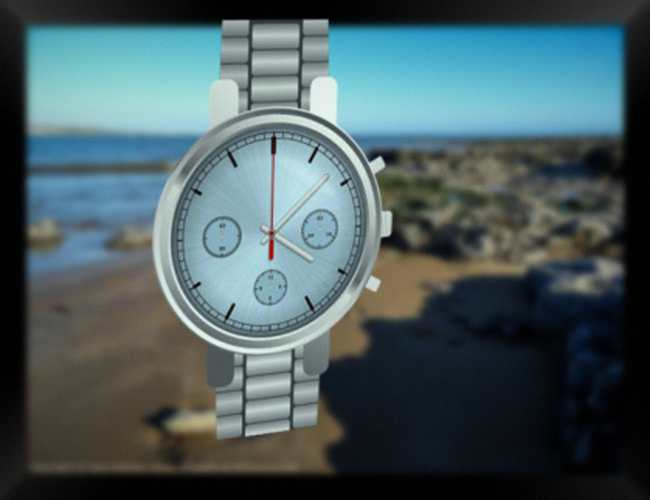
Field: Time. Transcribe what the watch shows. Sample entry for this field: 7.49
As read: 4.08
